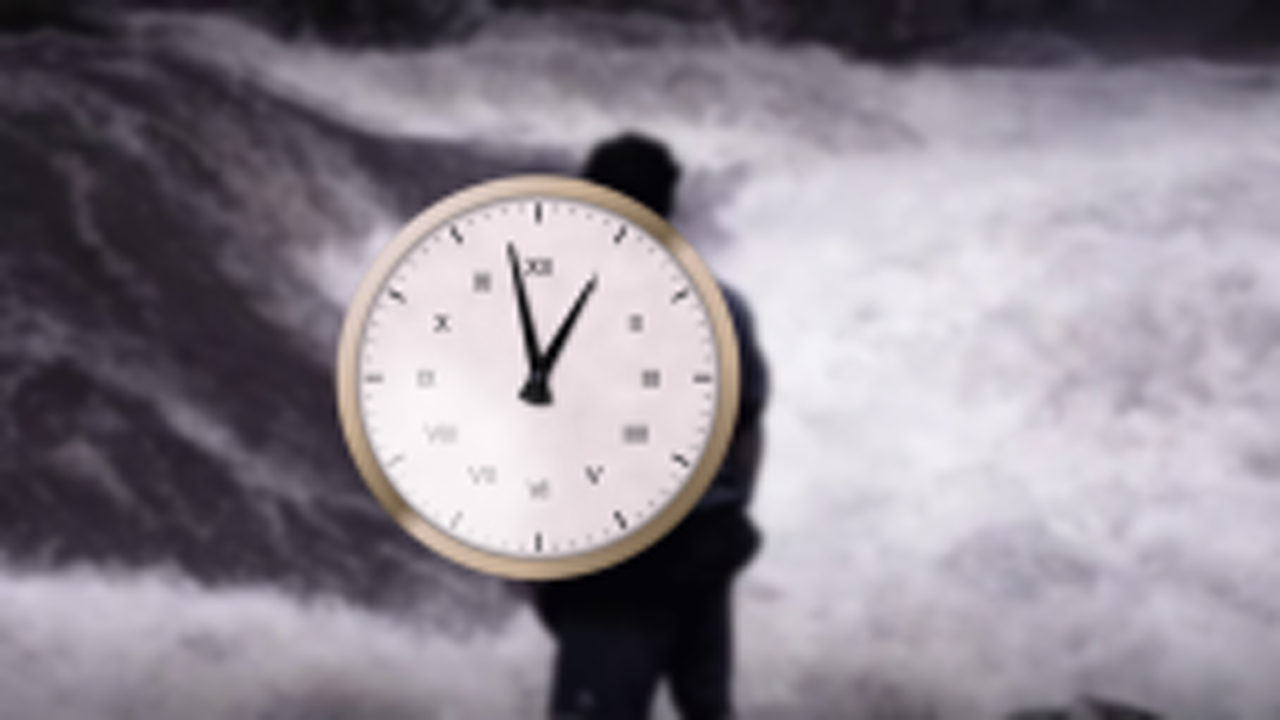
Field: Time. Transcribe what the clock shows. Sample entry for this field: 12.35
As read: 12.58
